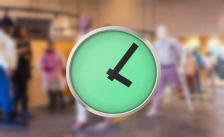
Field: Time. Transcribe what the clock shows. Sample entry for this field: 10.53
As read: 4.06
